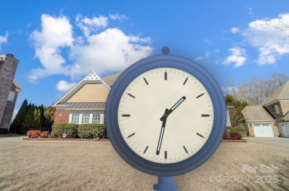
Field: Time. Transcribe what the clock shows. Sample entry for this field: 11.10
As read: 1.32
